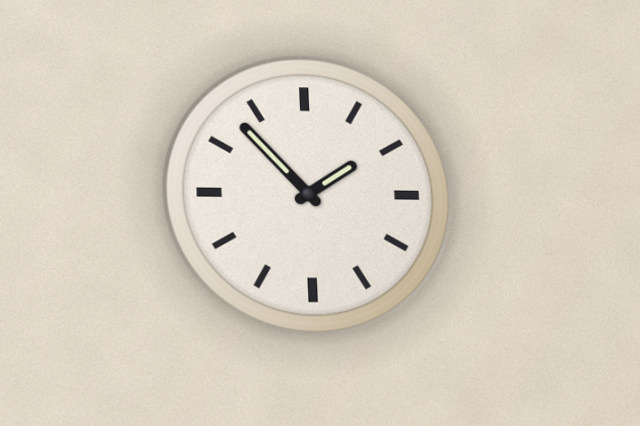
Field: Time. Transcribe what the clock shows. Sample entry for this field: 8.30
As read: 1.53
